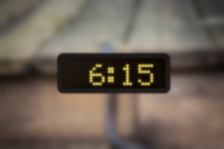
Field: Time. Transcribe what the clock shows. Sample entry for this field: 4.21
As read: 6.15
